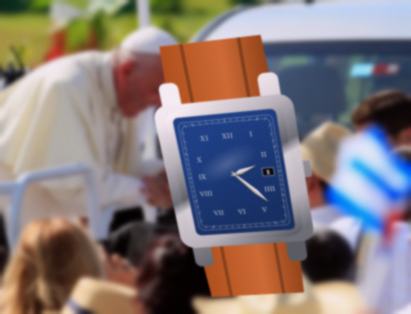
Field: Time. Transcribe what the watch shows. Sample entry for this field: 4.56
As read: 2.23
